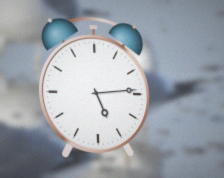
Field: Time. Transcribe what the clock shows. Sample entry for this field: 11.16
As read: 5.14
